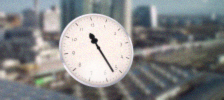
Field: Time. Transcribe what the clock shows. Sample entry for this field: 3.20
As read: 11.27
